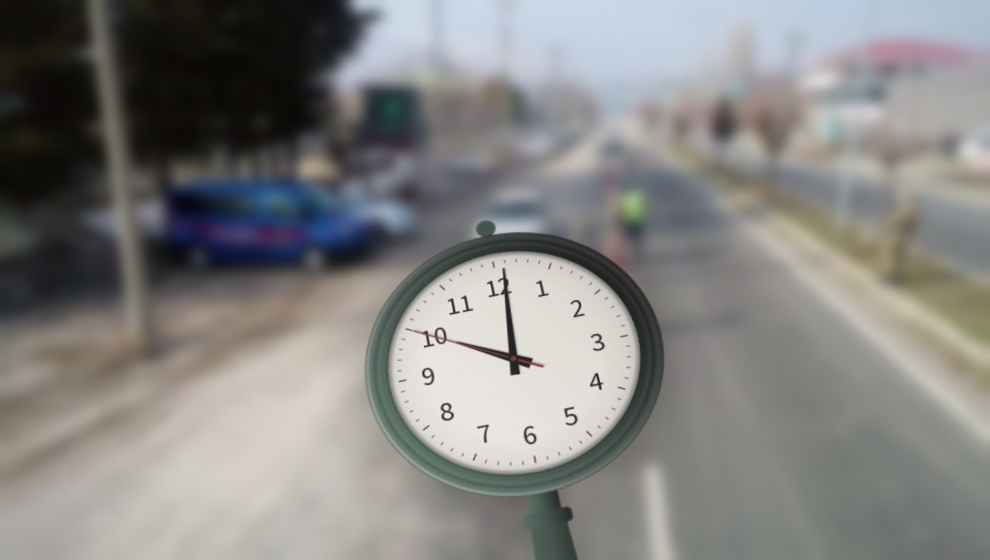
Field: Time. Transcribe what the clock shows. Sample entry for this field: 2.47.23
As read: 10.00.50
